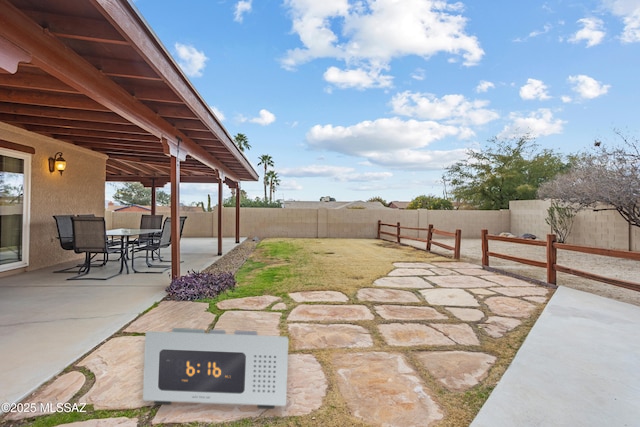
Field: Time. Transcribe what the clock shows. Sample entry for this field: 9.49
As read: 6.16
